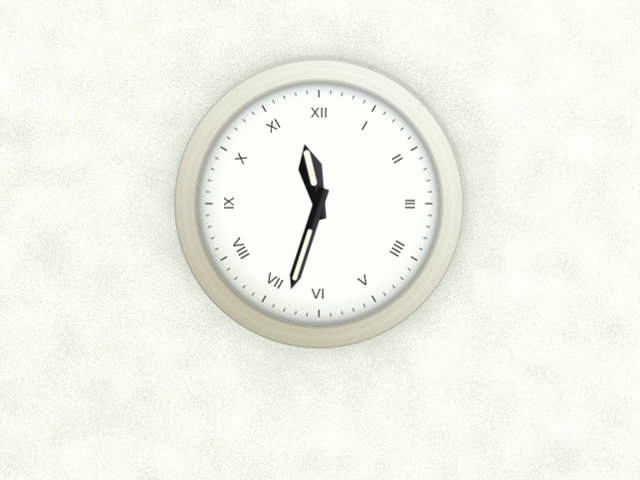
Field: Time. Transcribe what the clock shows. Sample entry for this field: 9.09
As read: 11.33
